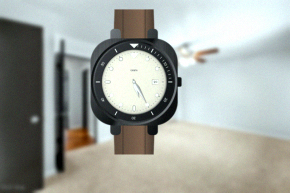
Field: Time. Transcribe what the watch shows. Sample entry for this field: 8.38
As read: 5.25
